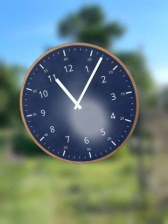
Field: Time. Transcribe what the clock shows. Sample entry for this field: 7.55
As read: 11.07
